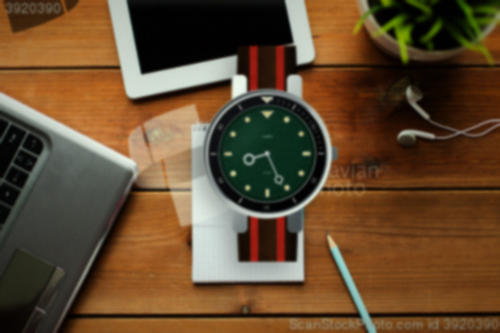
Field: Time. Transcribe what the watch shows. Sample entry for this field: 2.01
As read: 8.26
